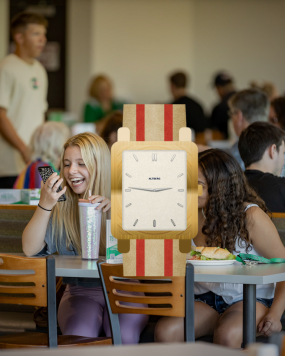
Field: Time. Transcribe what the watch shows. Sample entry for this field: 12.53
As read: 2.46
